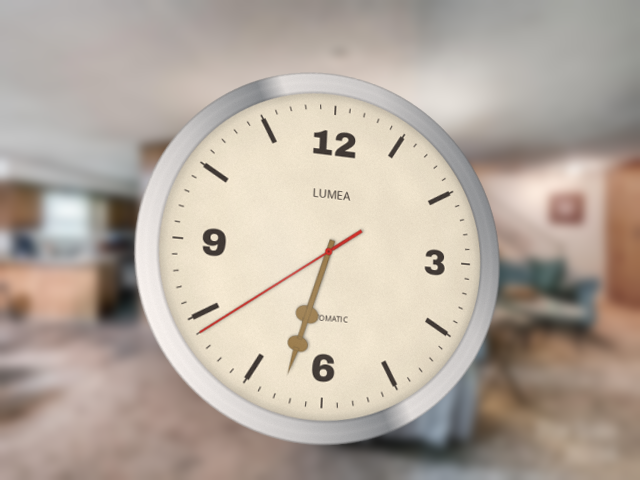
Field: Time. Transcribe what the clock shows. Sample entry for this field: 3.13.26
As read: 6.32.39
